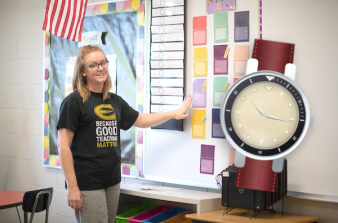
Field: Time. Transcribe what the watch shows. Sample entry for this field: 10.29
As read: 10.16
